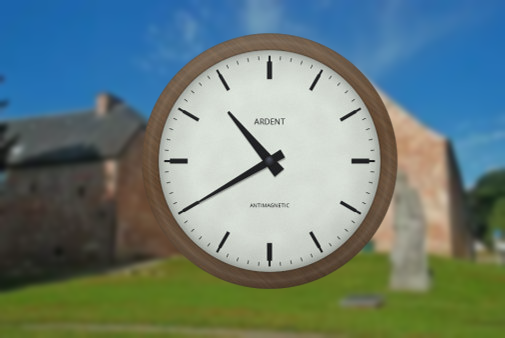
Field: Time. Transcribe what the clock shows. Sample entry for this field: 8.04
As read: 10.40
